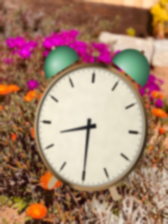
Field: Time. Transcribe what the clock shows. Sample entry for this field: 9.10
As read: 8.30
